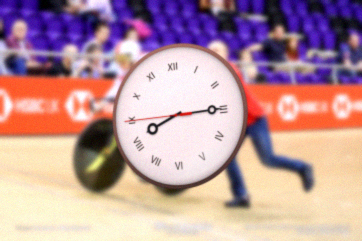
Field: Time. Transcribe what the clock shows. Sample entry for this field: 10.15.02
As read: 8.14.45
